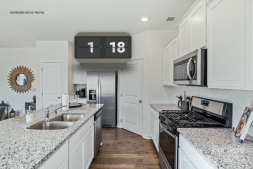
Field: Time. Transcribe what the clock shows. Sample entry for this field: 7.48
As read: 1.18
